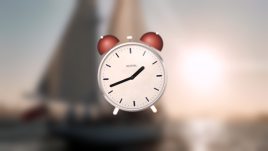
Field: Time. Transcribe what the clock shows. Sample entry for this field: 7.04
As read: 1.42
